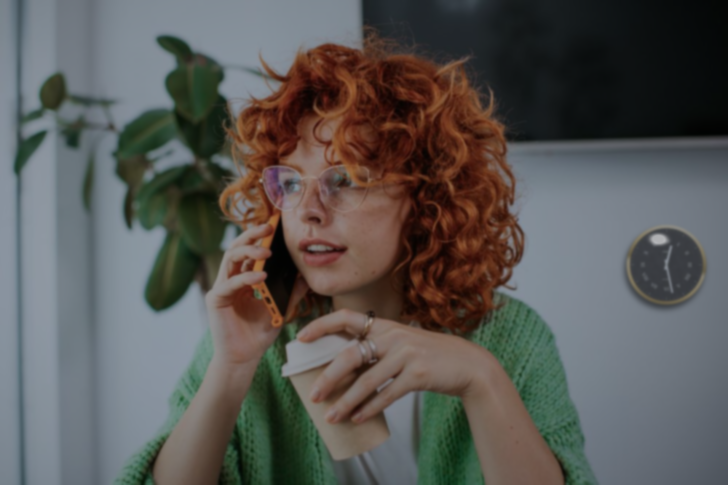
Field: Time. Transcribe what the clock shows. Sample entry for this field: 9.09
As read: 12.28
